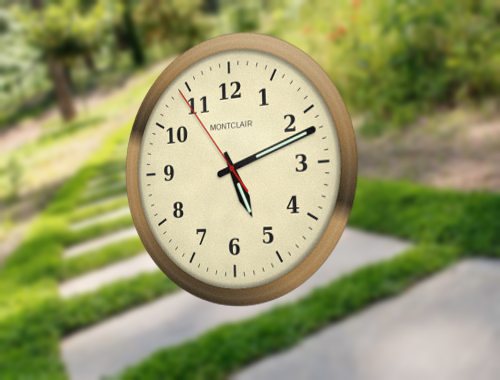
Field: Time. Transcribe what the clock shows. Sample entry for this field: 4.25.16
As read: 5.11.54
